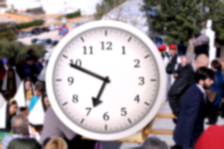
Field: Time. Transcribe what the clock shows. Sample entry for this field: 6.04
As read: 6.49
